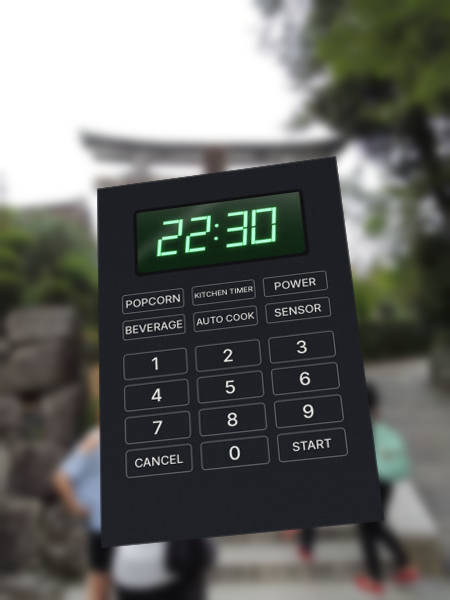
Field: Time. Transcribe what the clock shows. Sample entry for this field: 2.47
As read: 22.30
